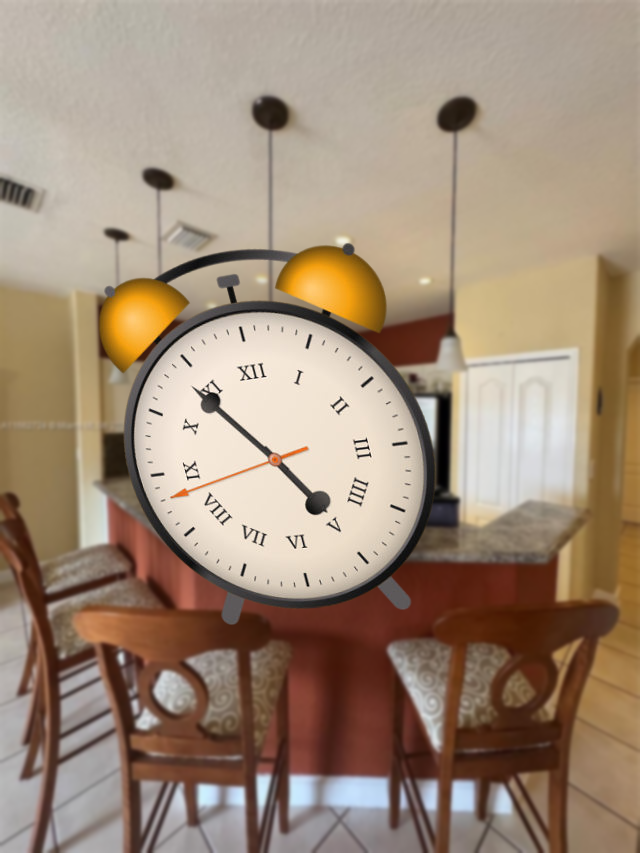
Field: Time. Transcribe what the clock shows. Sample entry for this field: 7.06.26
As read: 4.53.43
